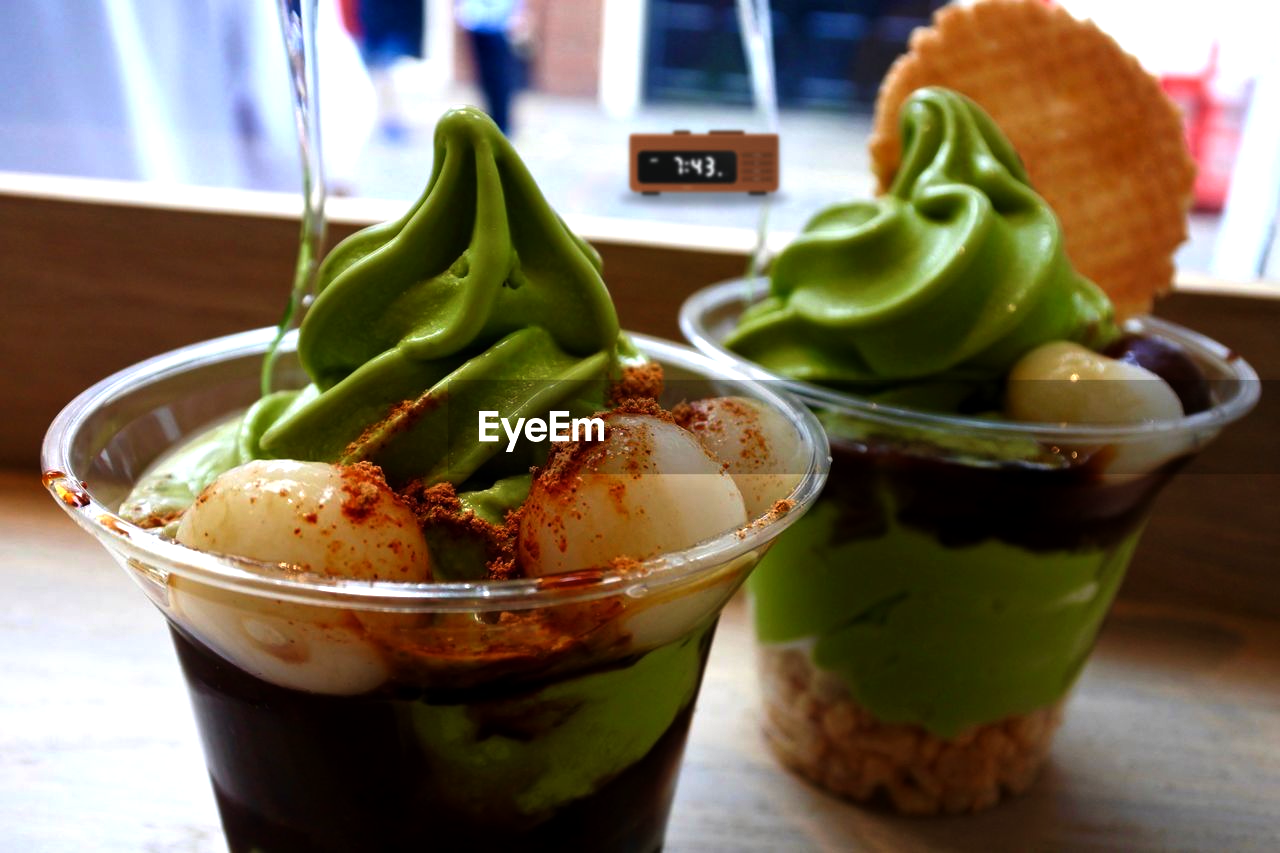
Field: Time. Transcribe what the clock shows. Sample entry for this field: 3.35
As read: 7.43
